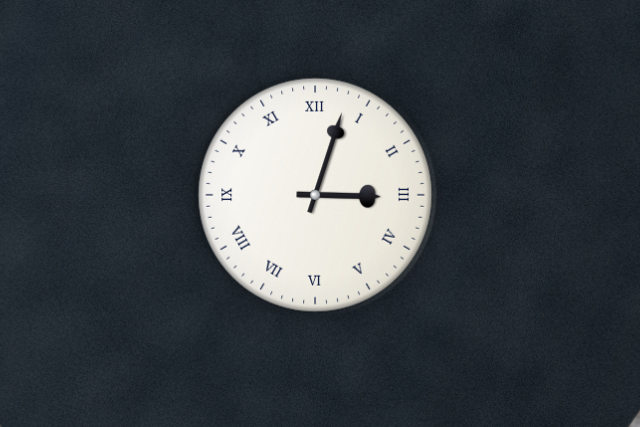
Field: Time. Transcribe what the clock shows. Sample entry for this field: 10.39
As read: 3.03
